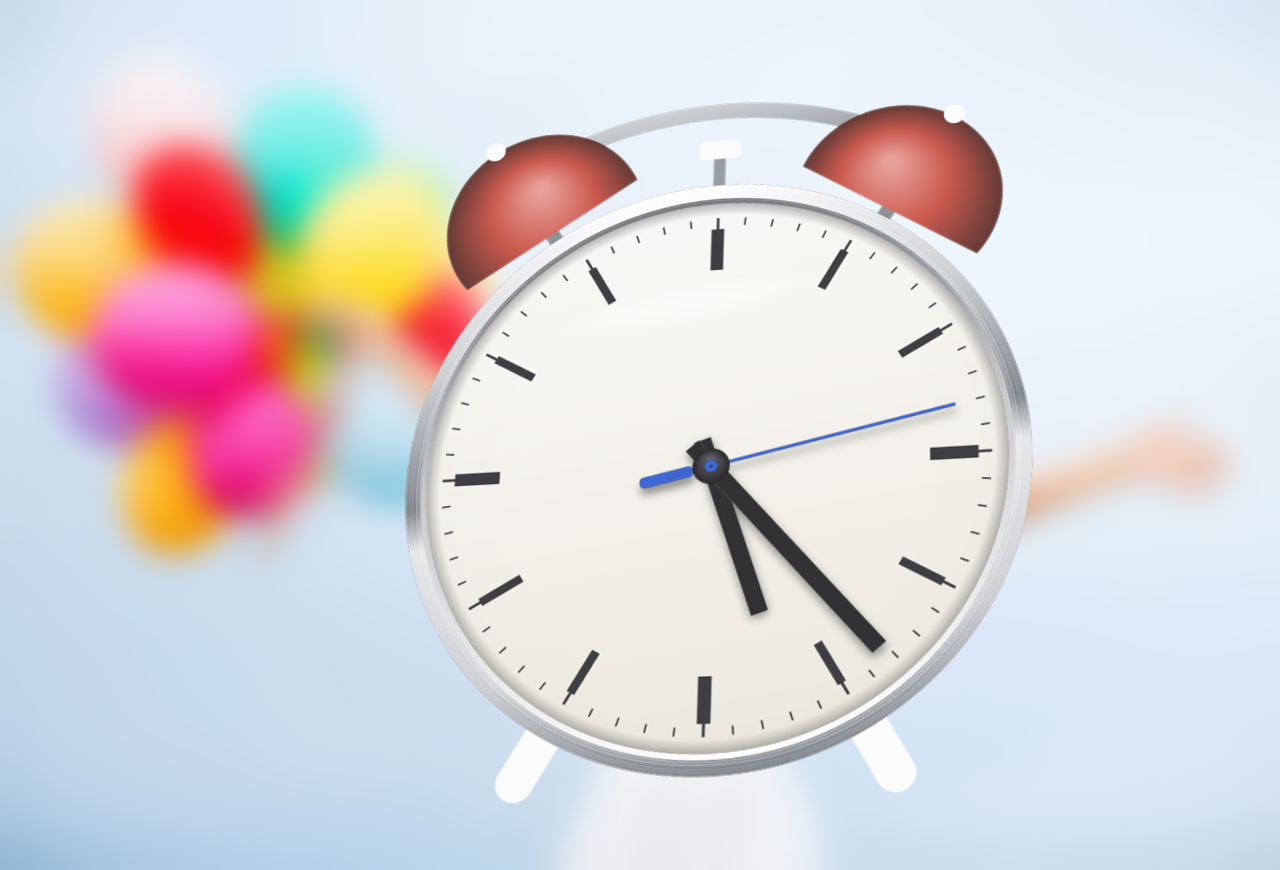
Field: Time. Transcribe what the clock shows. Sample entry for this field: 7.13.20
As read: 5.23.13
